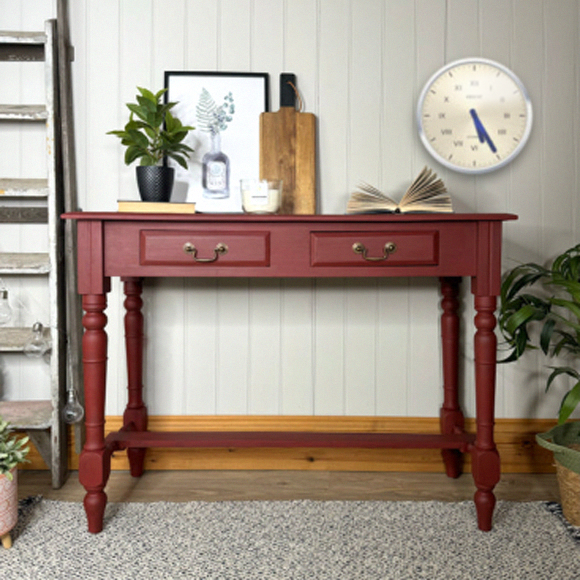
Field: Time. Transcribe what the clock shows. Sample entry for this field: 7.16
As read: 5.25
